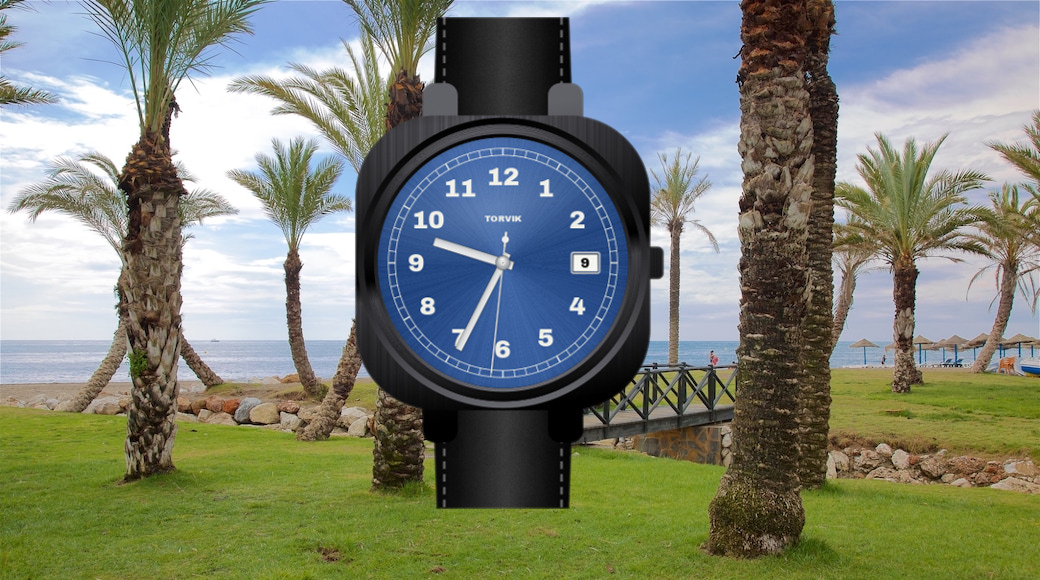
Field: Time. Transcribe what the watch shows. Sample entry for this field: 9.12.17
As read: 9.34.31
